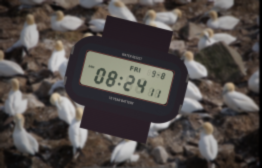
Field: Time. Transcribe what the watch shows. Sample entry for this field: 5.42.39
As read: 8.24.11
